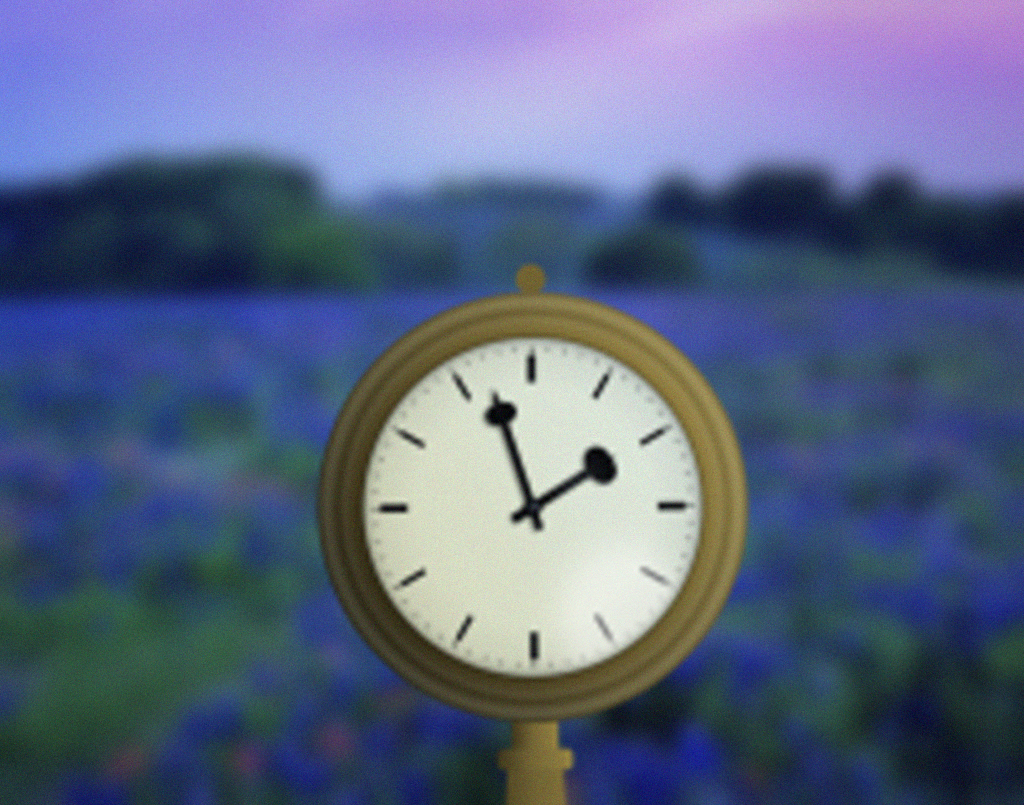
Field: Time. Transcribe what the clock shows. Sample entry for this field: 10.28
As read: 1.57
